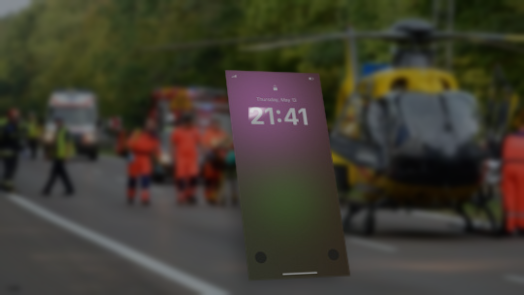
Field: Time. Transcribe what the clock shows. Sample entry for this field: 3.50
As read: 21.41
